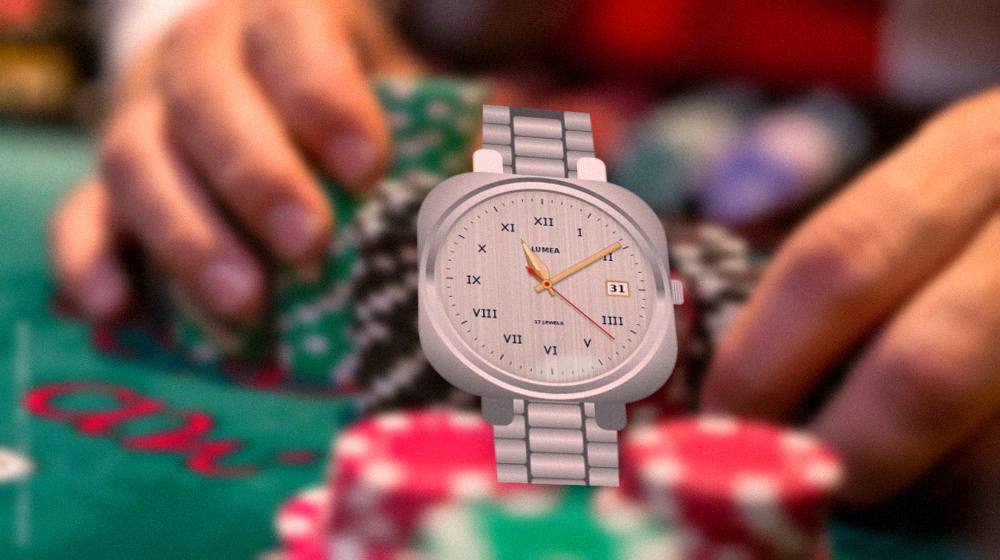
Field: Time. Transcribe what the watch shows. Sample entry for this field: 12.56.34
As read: 11.09.22
